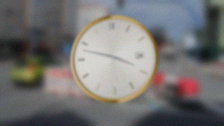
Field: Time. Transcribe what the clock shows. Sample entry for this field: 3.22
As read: 3.48
